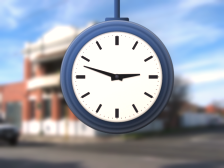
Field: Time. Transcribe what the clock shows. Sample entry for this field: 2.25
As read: 2.48
